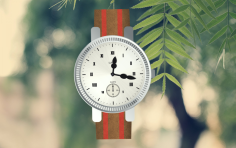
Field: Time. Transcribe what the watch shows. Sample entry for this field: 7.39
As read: 12.17
